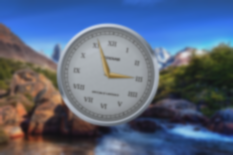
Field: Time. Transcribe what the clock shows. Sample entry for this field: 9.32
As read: 2.56
